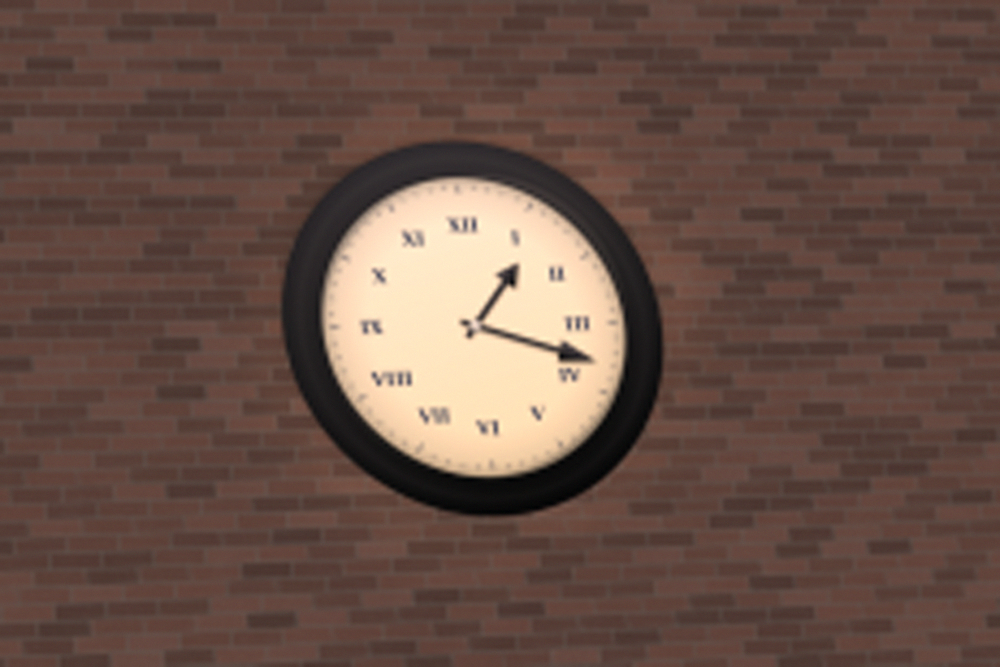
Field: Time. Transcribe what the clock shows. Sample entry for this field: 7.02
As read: 1.18
